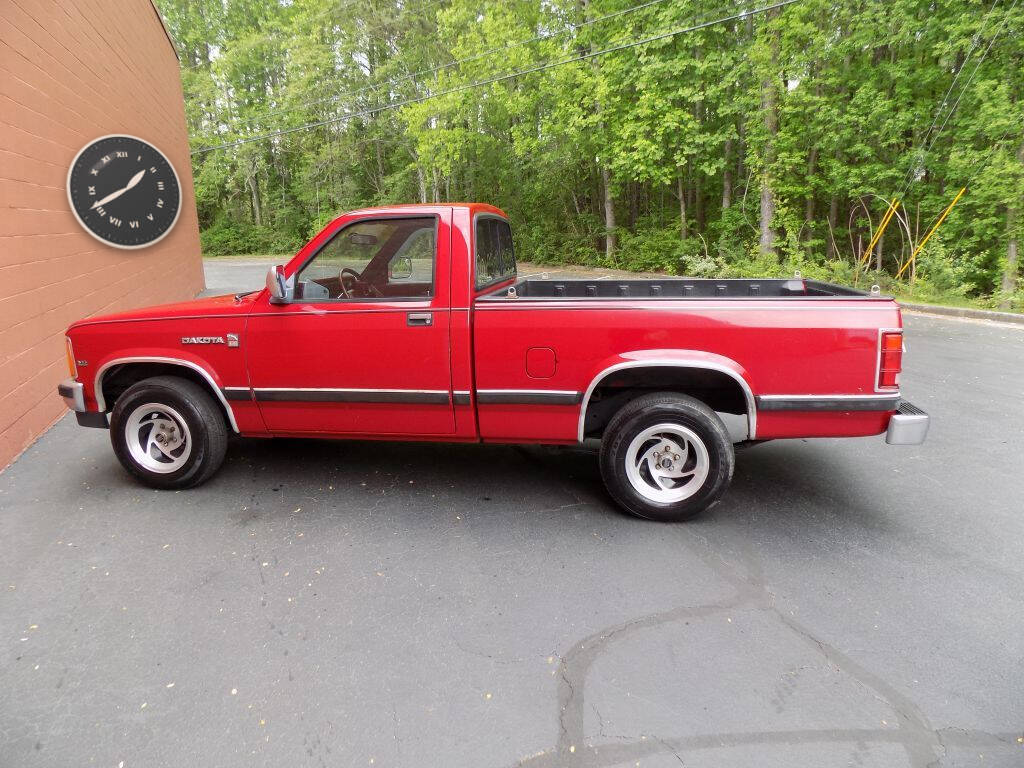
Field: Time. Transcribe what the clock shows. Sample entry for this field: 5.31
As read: 1.41
